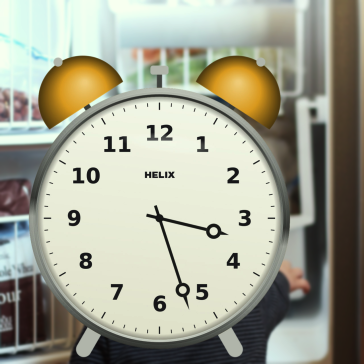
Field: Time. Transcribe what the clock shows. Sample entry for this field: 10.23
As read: 3.27
